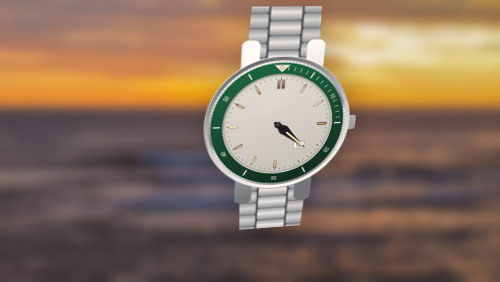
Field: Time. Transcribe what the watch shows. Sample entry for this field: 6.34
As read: 4.22
